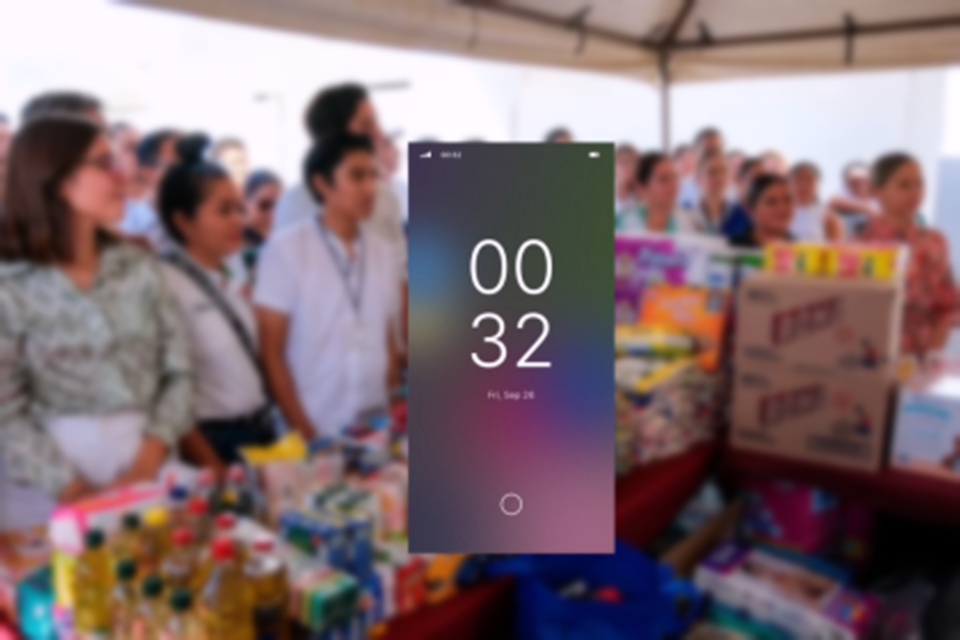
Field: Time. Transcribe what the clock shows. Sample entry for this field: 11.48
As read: 0.32
